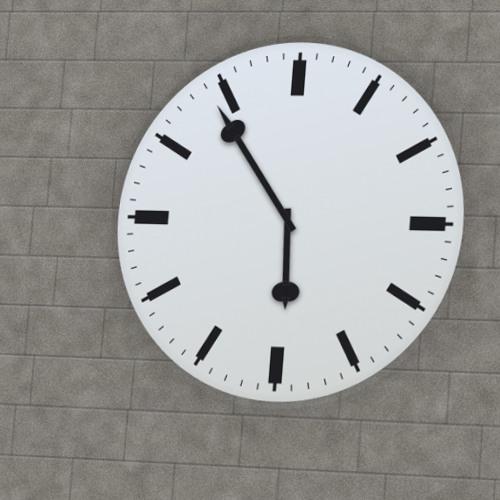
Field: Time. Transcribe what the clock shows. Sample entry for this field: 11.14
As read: 5.54
